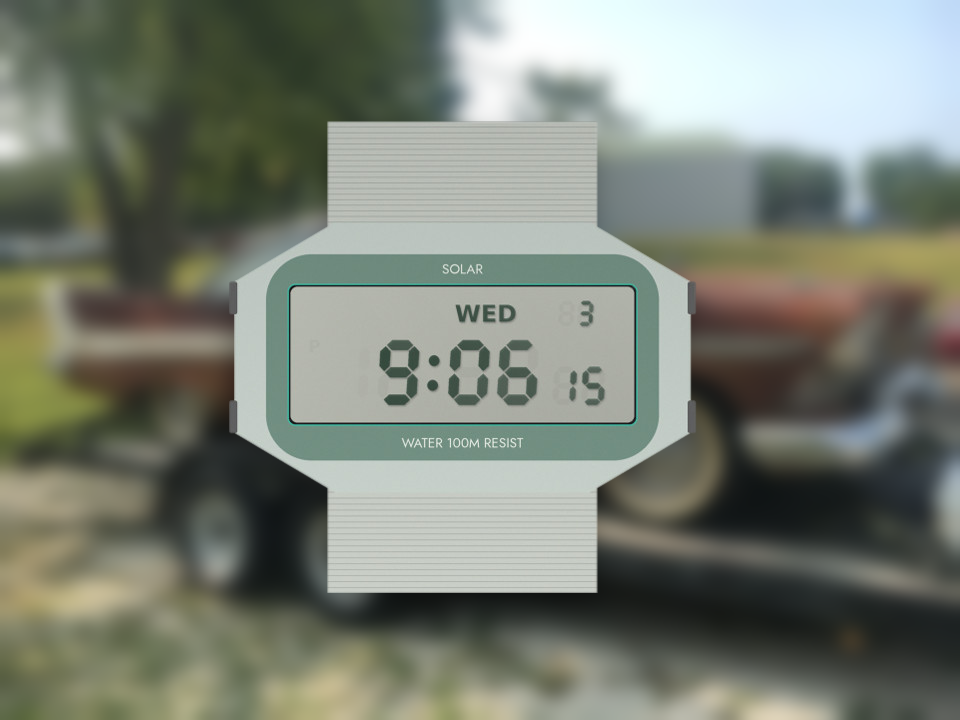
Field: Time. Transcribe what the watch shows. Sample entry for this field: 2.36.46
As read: 9.06.15
